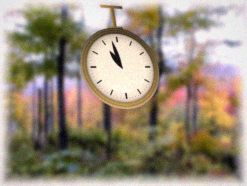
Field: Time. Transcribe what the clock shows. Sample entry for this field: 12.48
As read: 10.58
